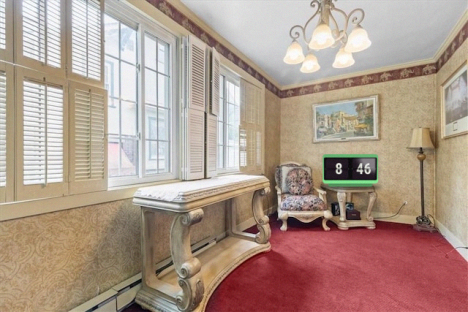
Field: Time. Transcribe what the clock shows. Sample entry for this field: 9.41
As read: 8.46
